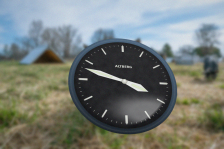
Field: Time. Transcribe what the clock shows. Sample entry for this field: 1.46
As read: 3.48
